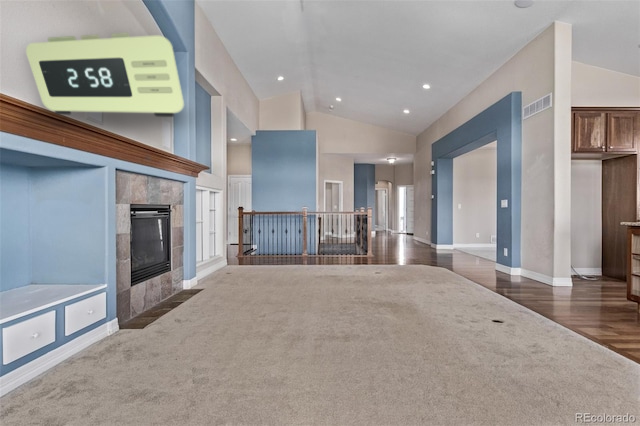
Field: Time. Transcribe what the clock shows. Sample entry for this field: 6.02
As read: 2.58
